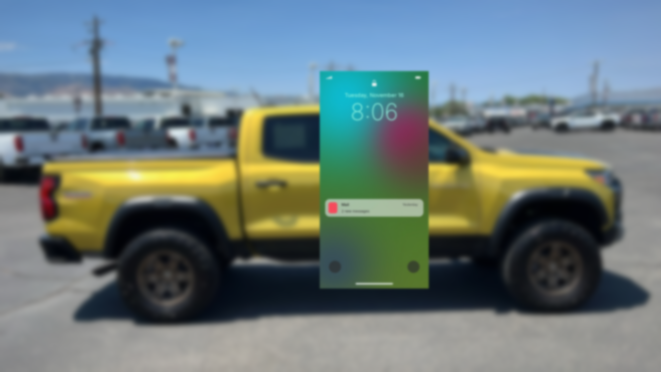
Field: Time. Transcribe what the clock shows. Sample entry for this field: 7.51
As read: 8.06
